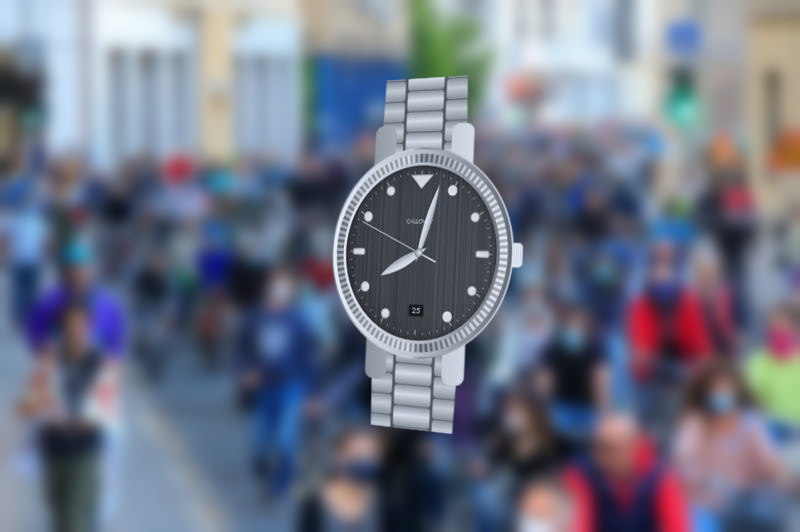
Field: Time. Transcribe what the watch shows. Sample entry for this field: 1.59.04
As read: 8.02.49
